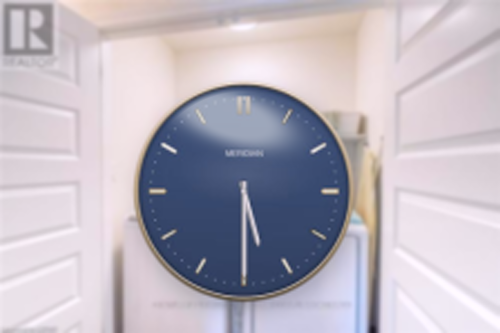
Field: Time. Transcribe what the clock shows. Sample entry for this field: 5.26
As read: 5.30
